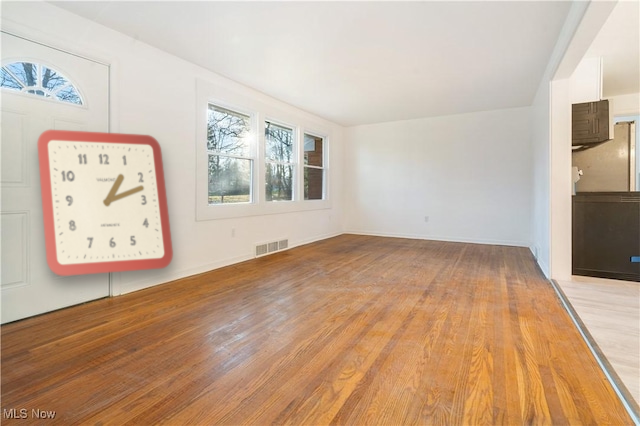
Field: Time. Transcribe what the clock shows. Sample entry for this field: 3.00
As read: 1.12
